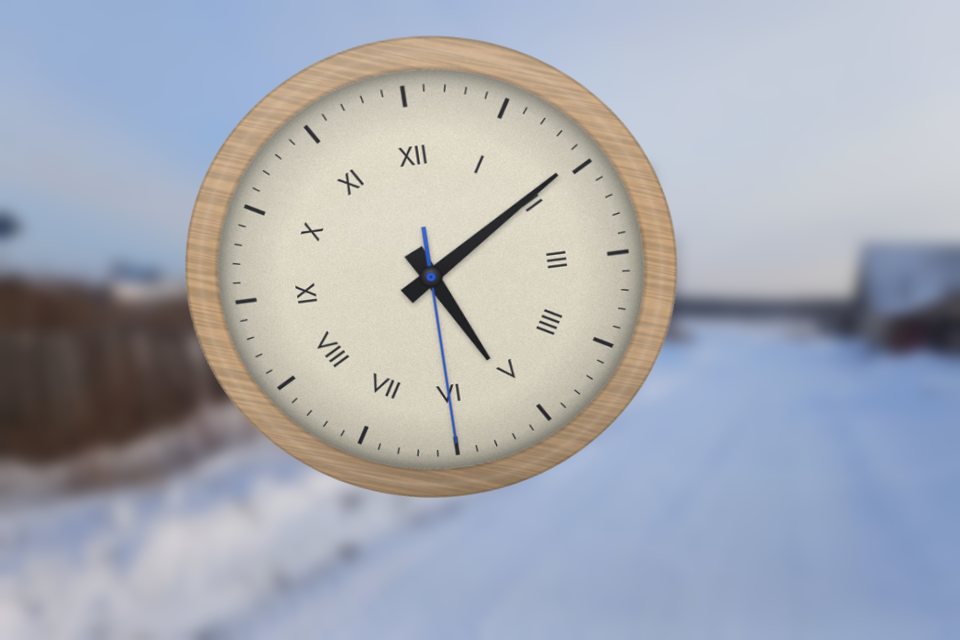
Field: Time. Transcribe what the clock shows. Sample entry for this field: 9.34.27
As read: 5.09.30
